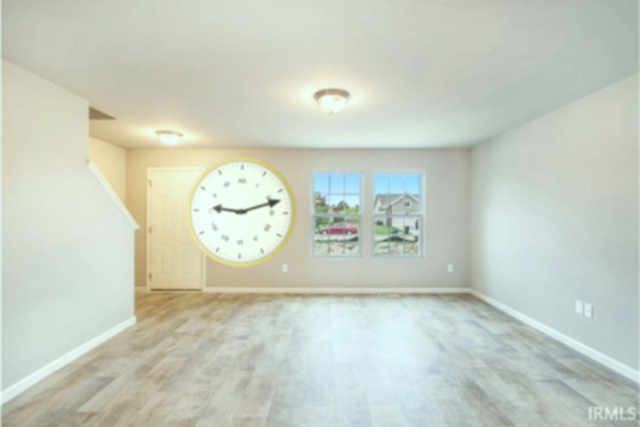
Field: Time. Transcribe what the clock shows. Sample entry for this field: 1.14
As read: 9.12
